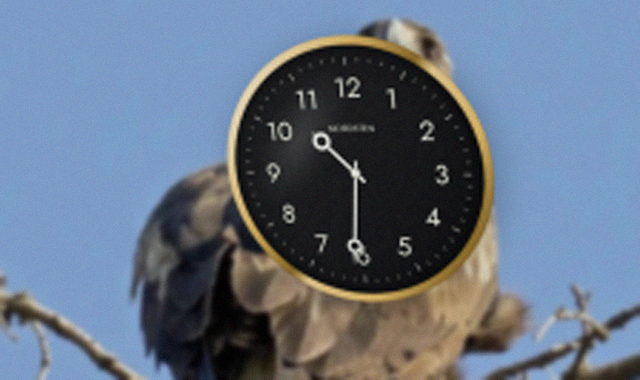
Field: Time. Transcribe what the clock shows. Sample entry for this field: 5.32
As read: 10.31
